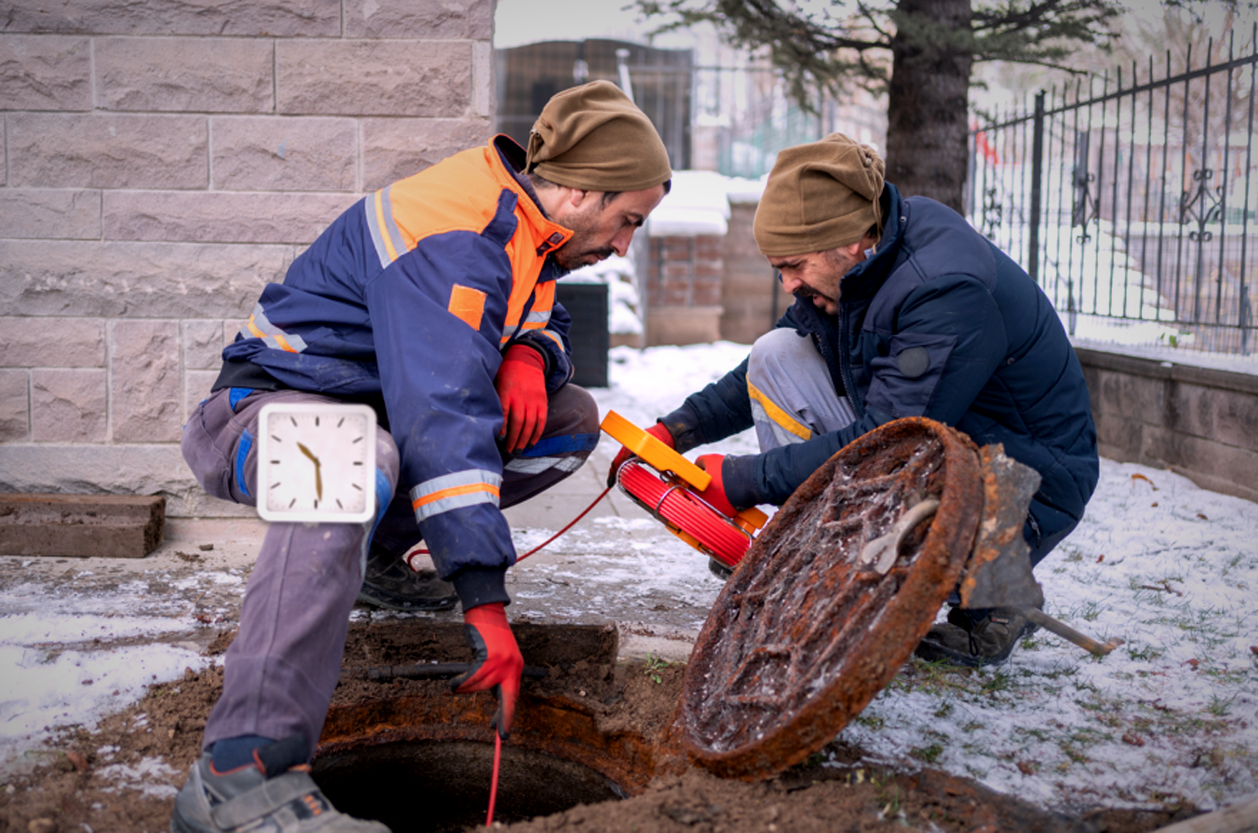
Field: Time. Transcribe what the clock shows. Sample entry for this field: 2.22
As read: 10.29
